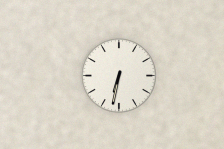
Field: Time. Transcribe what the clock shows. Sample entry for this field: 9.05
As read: 6.32
